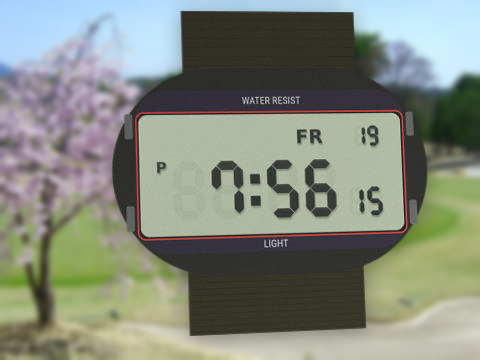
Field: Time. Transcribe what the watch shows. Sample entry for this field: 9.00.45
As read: 7.56.15
